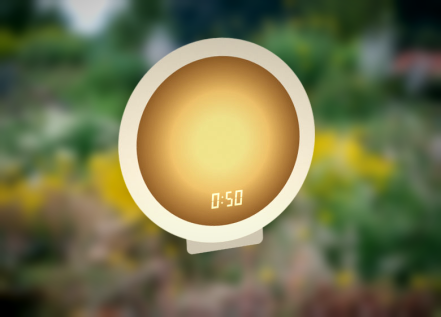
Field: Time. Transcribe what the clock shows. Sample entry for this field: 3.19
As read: 0.50
